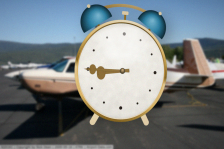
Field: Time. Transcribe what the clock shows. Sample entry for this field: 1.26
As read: 8.45
